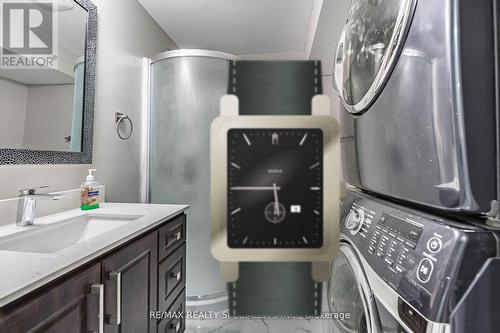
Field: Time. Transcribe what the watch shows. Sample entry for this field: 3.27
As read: 5.45
